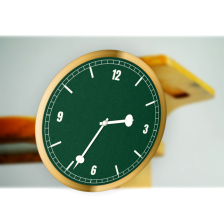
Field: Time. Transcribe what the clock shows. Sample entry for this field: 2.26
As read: 2.34
